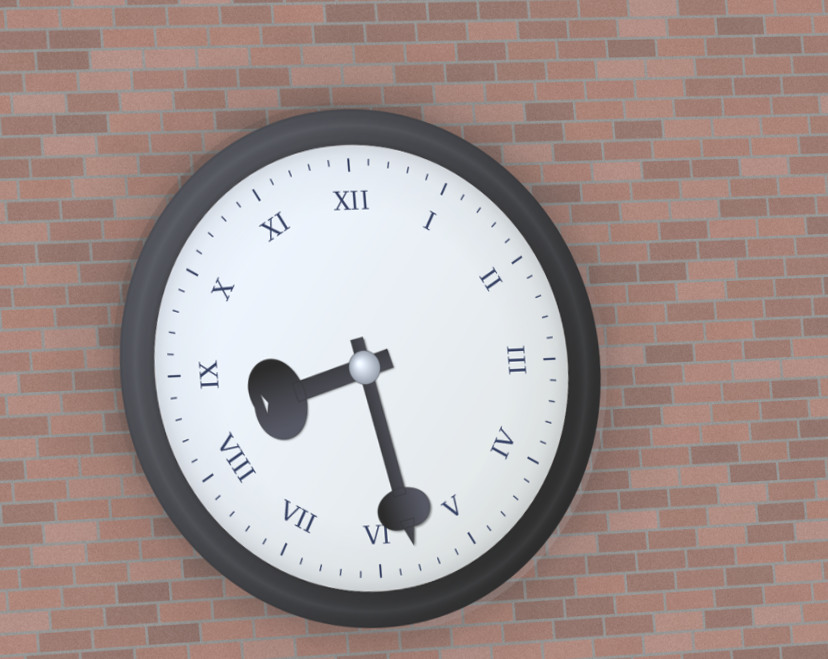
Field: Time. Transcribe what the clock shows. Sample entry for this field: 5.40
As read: 8.28
